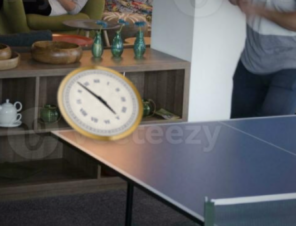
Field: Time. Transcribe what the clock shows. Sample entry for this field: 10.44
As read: 4.53
